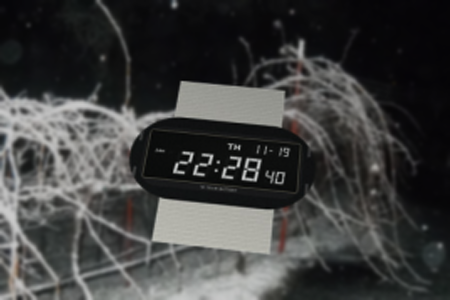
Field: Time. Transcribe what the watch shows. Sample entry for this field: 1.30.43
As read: 22.28.40
